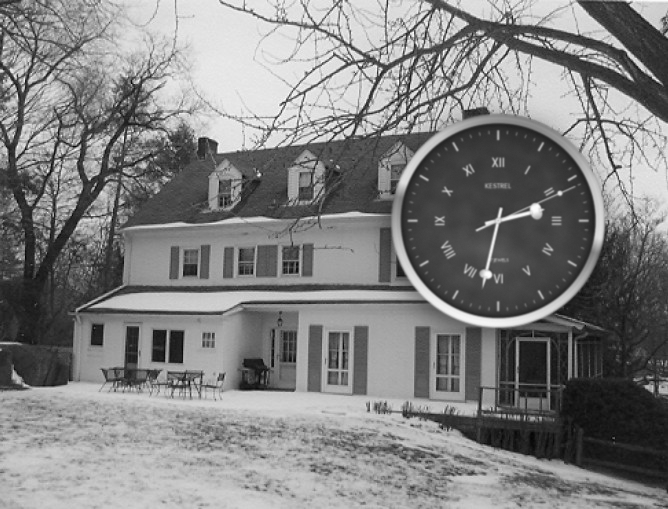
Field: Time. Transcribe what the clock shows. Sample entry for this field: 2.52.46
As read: 2.32.11
